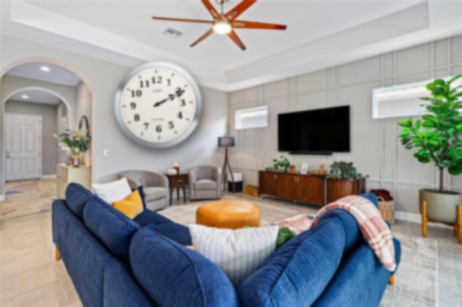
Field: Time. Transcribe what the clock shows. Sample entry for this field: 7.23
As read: 2.11
